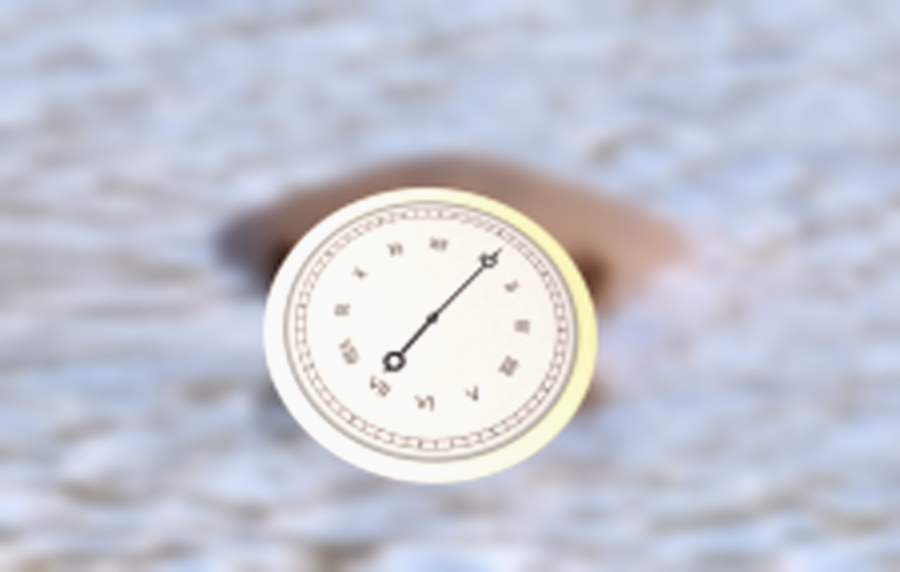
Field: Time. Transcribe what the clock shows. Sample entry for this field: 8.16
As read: 7.06
